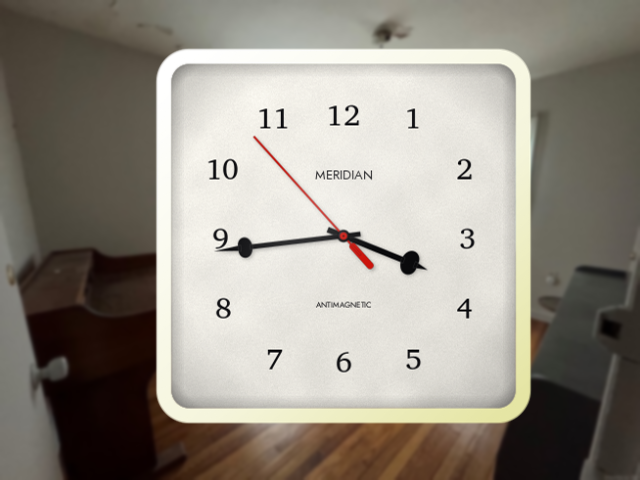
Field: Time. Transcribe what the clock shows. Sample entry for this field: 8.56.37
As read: 3.43.53
